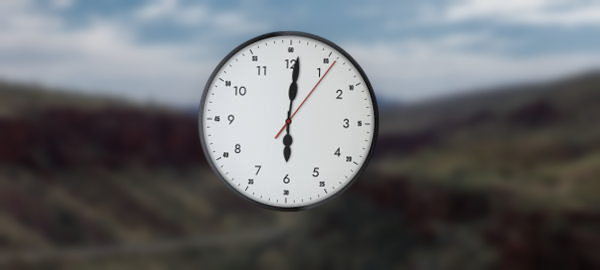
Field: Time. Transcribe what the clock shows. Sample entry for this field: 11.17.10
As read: 6.01.06
